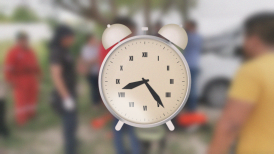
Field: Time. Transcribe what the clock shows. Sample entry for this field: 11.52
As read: 8.24
